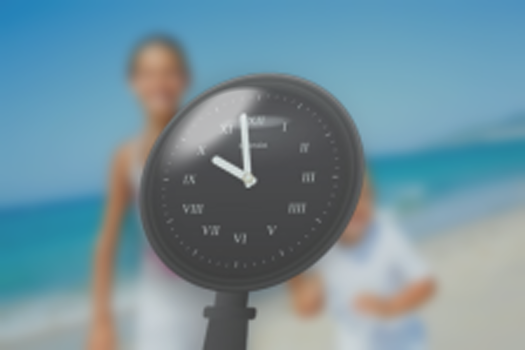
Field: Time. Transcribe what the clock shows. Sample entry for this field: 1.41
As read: 9.58
